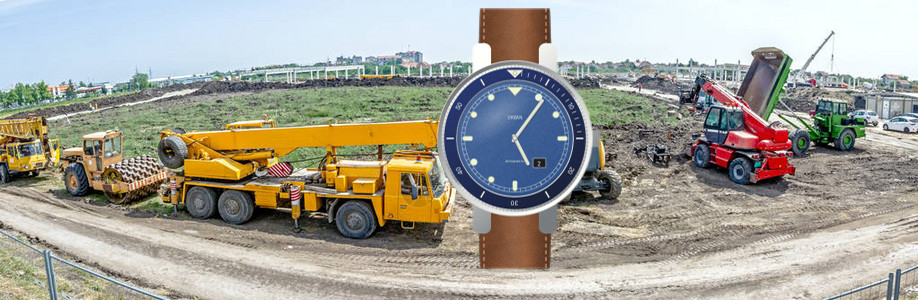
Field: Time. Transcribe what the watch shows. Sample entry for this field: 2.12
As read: 5.06
